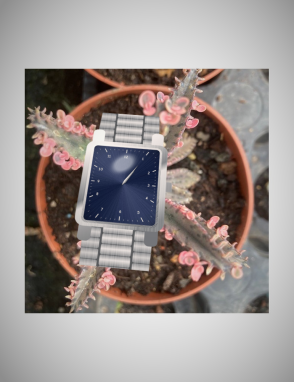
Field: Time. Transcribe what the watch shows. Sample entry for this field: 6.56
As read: 1.05
